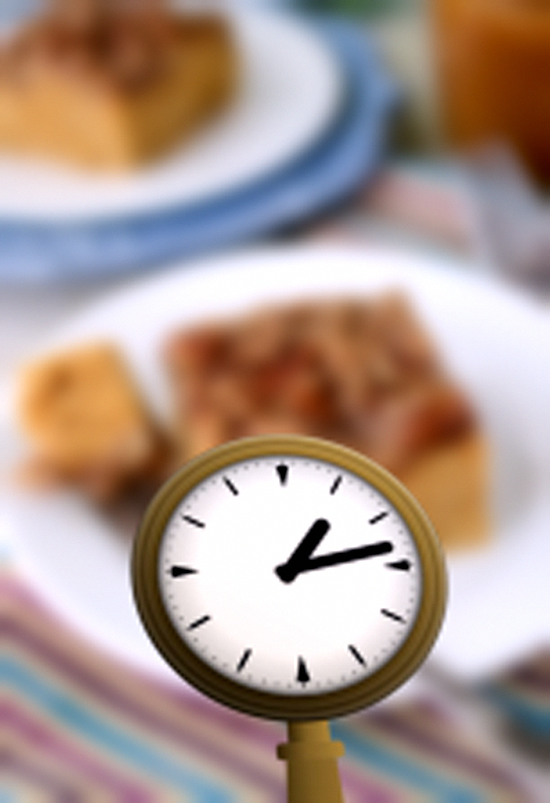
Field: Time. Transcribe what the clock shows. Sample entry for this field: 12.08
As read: 1.13
